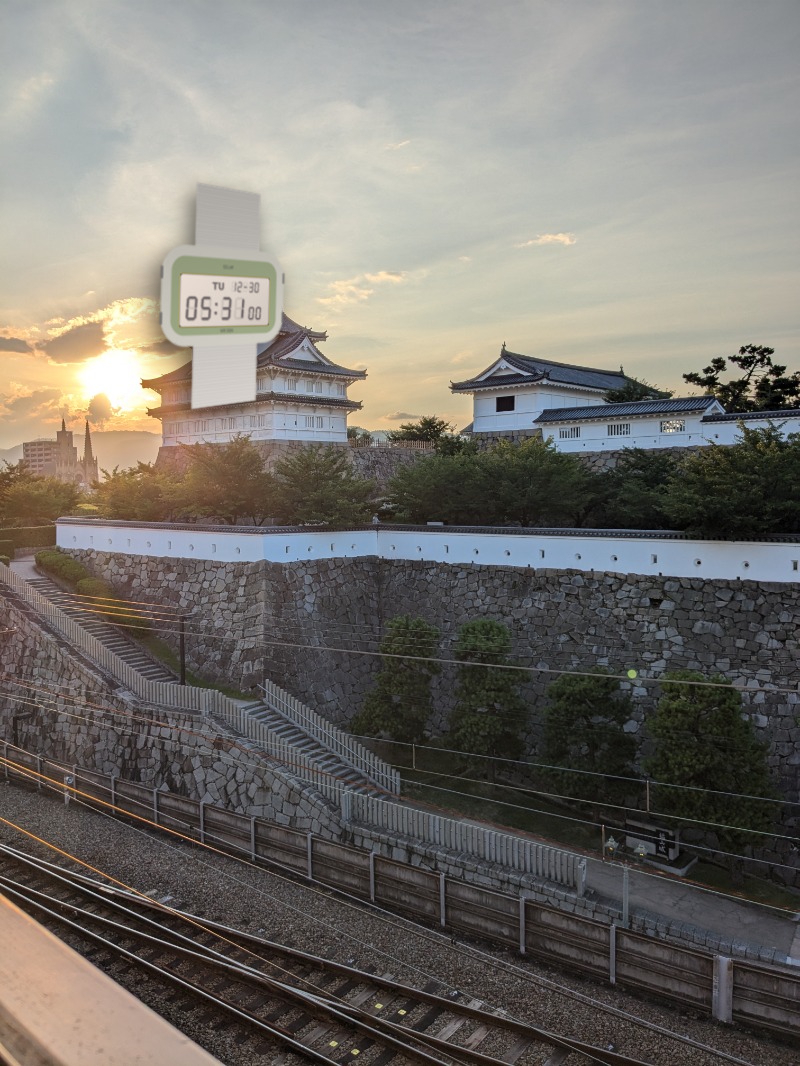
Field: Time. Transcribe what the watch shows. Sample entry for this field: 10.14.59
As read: 5.31.00
